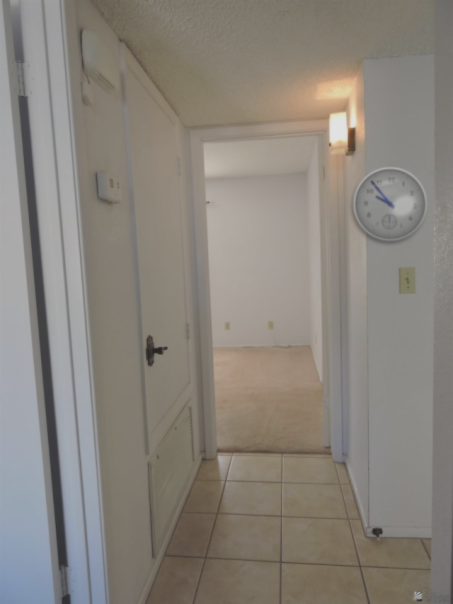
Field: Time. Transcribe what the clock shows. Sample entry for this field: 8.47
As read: 9.53
